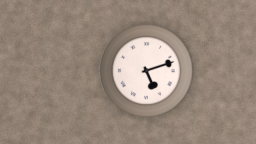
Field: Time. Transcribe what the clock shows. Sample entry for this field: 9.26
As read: 5.12
